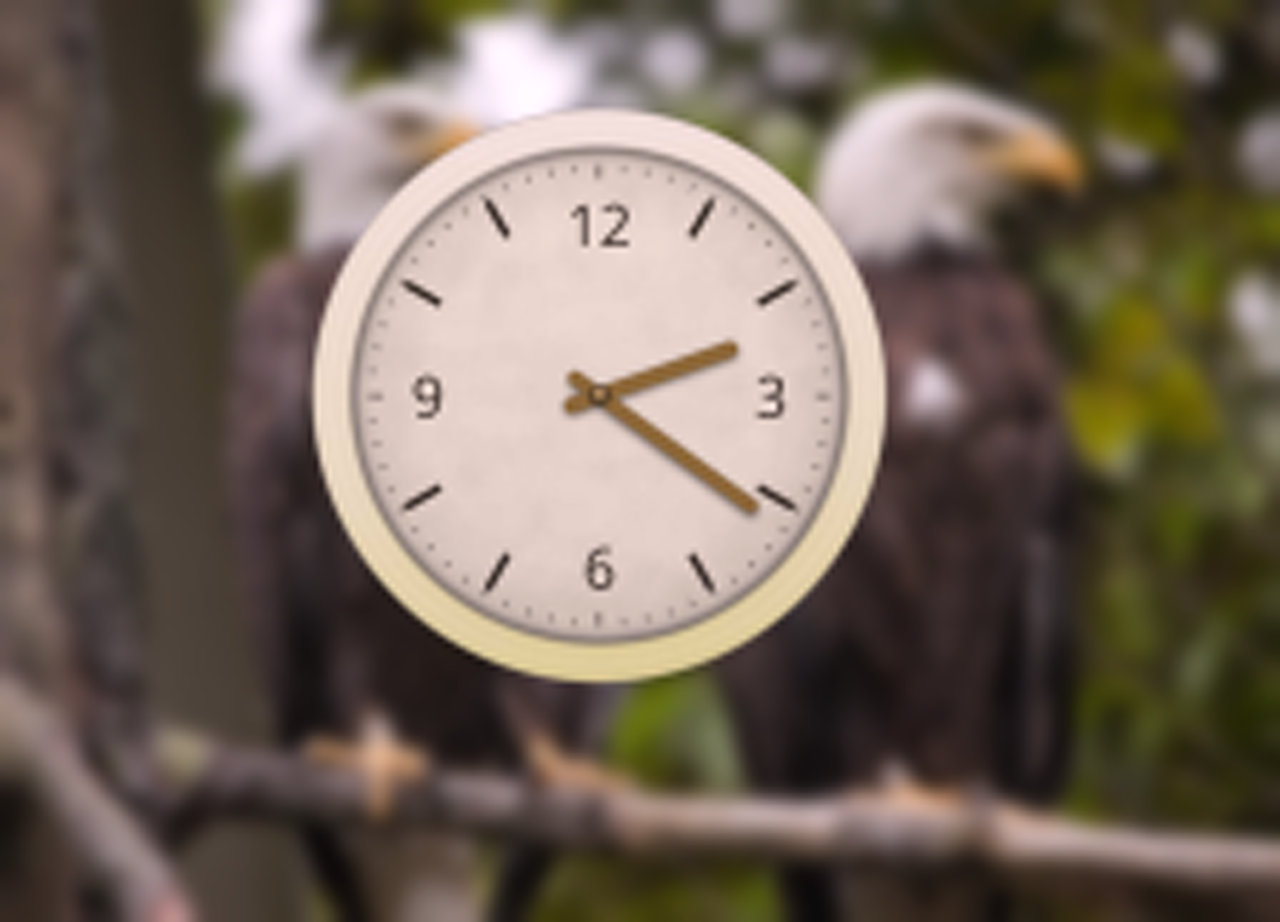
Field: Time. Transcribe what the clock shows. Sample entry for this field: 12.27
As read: 2.21
